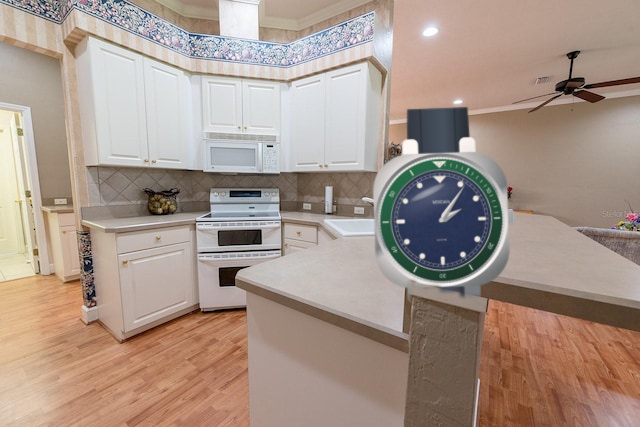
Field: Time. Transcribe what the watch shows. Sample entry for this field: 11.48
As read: 2.06
